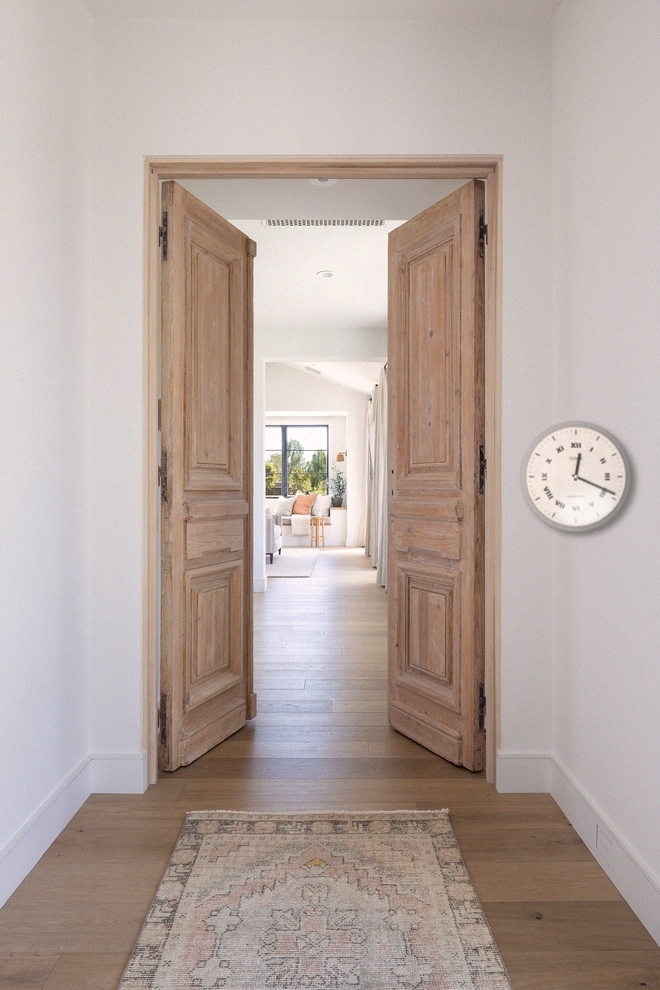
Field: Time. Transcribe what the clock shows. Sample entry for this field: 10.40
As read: 12.19
